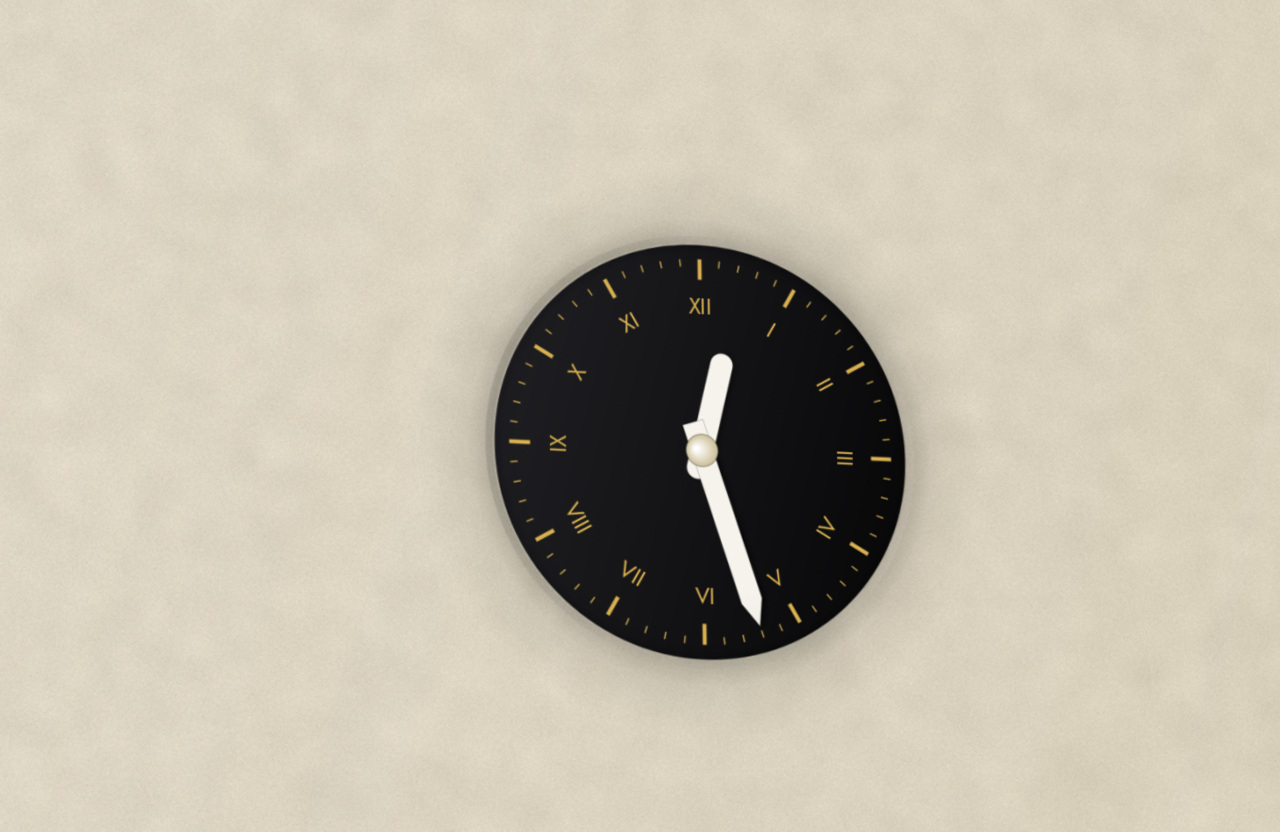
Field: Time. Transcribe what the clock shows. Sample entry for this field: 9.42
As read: 12.27
